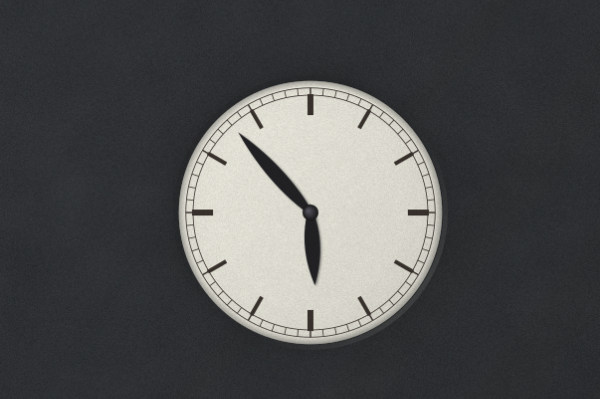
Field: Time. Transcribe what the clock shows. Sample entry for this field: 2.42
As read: 5.53
